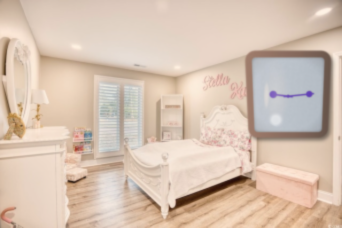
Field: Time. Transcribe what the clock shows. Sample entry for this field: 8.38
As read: 9.14
